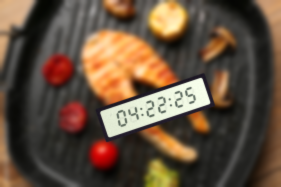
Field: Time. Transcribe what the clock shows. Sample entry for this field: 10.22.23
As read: 4.22.25
